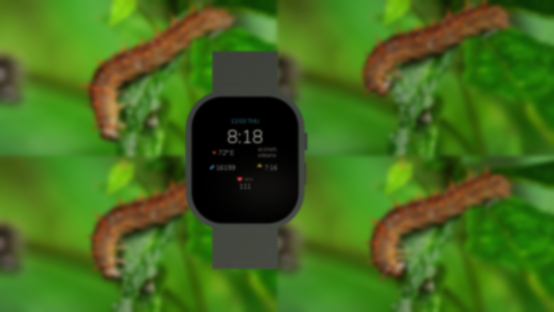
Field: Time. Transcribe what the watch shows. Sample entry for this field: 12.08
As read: 8.18
